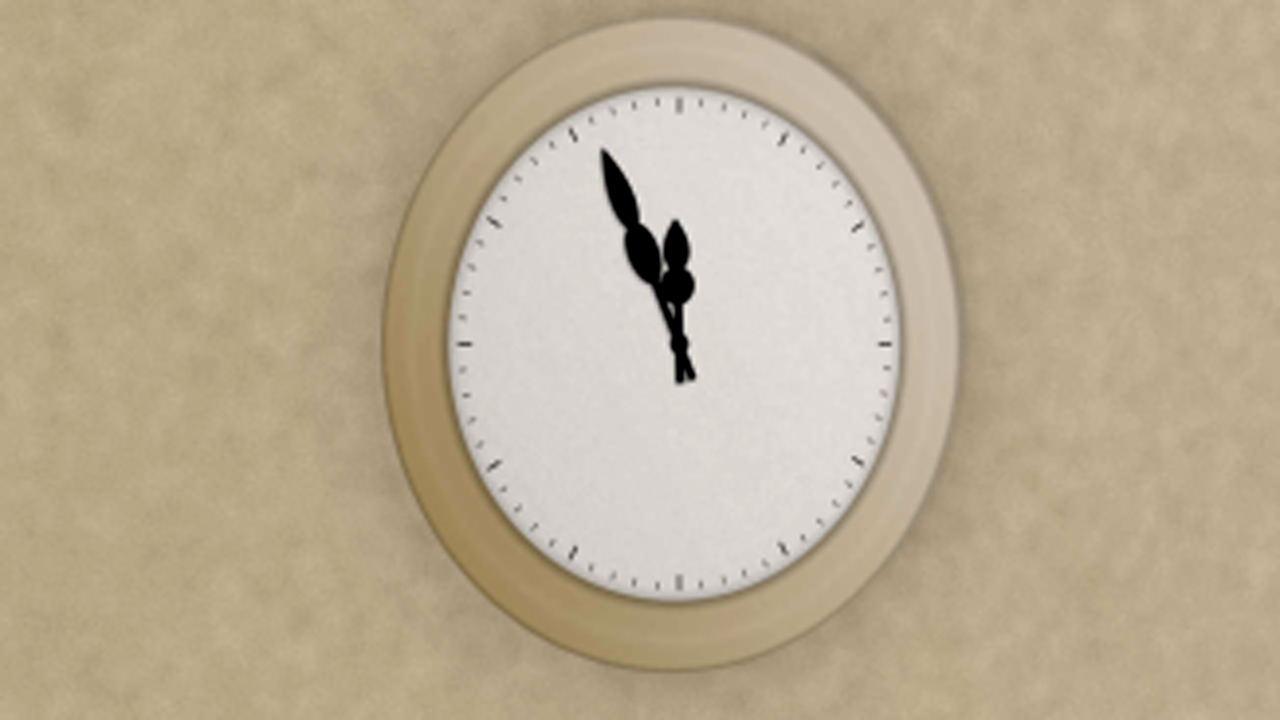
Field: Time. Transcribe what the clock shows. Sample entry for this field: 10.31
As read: 11.56
